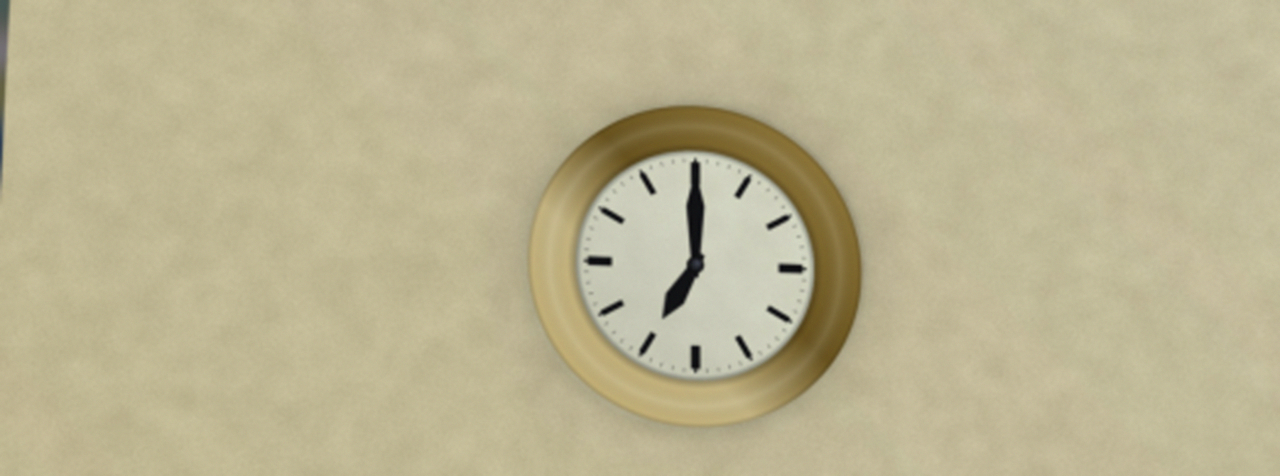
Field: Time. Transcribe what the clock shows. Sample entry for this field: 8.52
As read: 7.00
